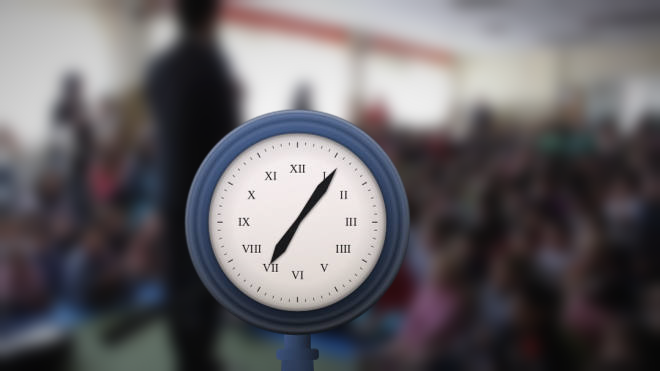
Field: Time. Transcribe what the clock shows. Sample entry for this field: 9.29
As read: 7.06
